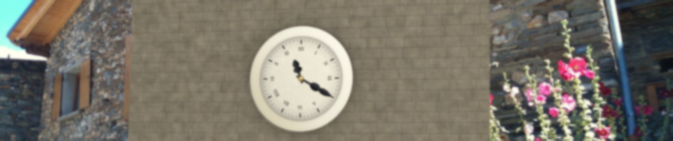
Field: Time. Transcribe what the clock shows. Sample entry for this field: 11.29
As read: 11.20
